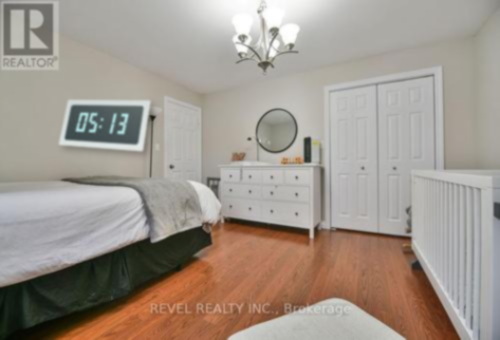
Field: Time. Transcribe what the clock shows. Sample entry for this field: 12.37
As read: 5.13
